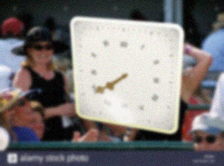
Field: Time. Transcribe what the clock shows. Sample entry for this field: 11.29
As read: 7.39
